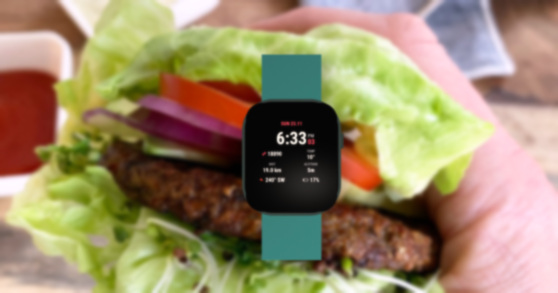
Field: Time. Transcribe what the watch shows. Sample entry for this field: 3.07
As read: 6.33
